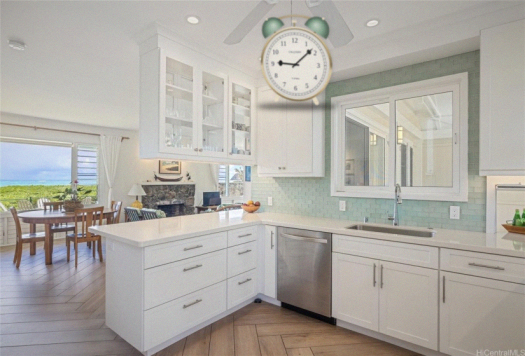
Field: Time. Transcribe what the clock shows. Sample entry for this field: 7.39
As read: 9.08
